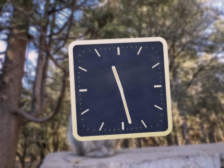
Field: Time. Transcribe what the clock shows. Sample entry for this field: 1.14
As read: 11.28
